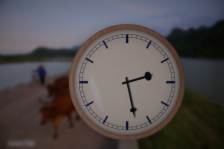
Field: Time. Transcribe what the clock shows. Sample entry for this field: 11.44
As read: 2.28
